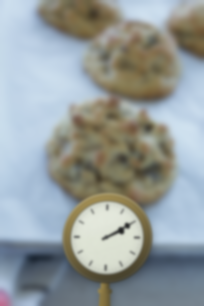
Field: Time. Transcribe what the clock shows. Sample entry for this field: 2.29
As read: 2.10
